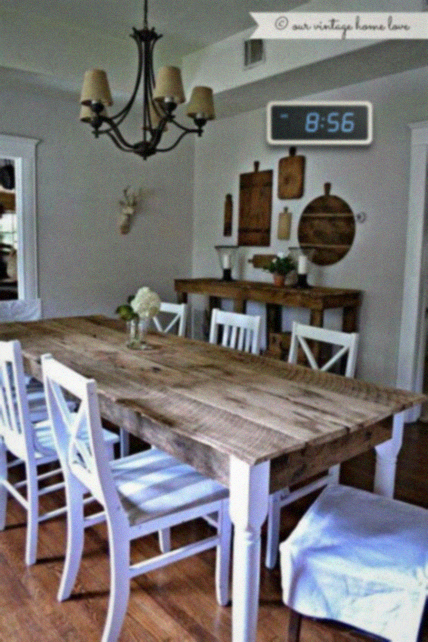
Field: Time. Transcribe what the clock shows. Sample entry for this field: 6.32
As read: 8.56
